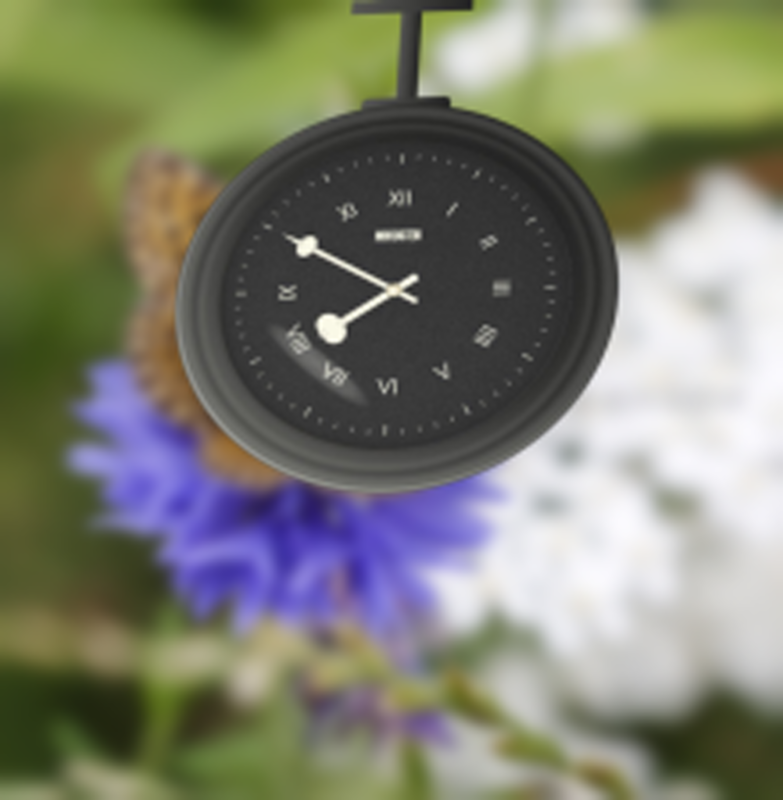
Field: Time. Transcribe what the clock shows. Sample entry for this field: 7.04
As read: 7.50
